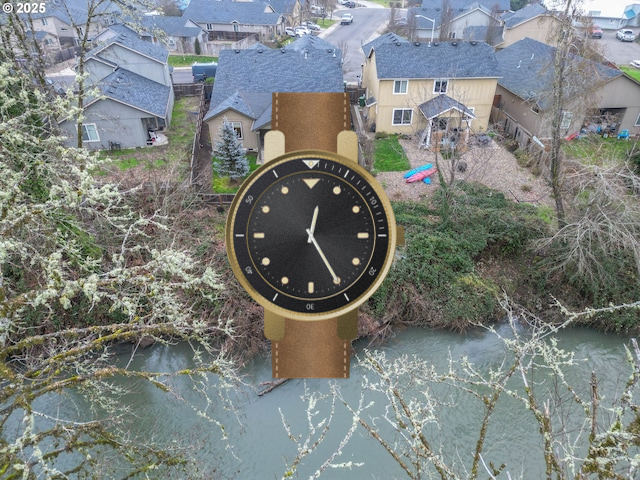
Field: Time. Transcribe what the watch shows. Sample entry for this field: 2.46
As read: 12.25
